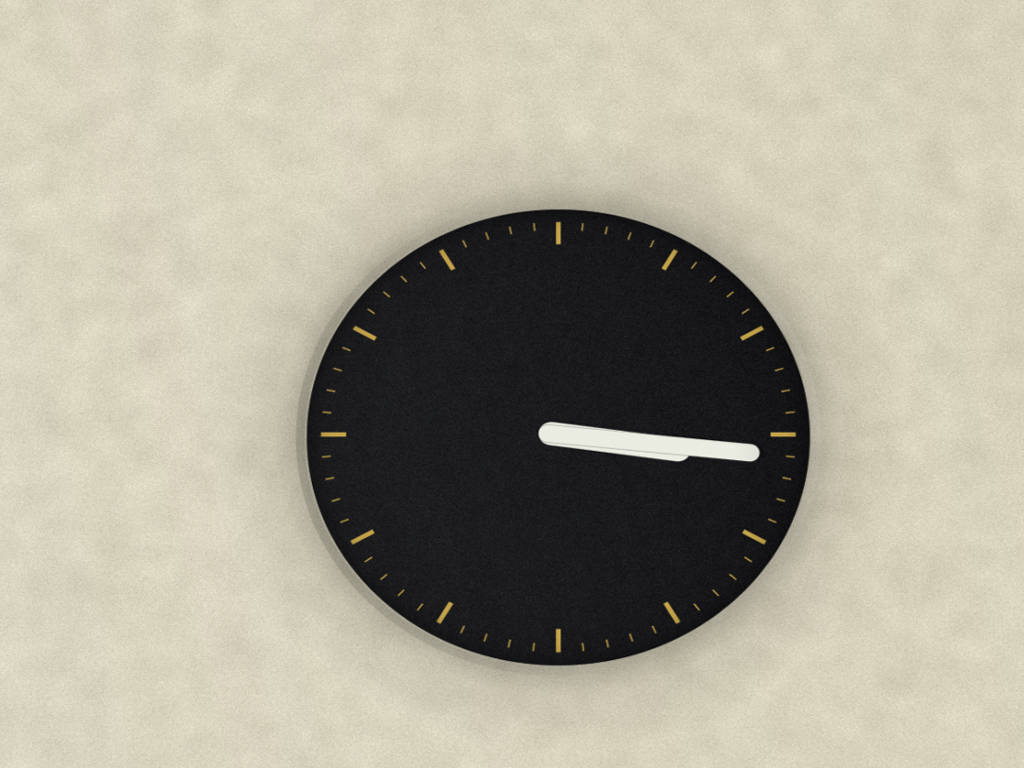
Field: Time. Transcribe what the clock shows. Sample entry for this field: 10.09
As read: 3.16
